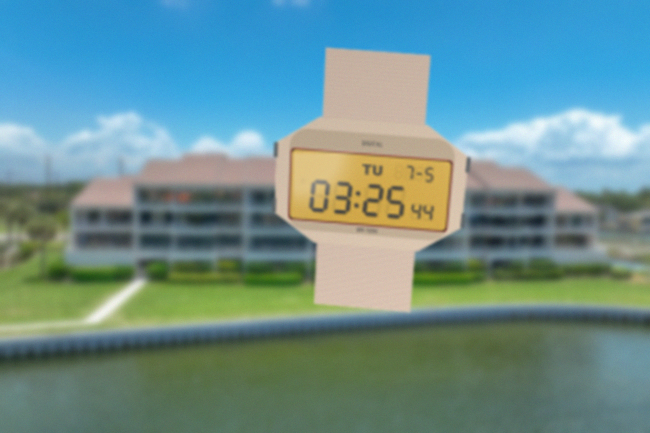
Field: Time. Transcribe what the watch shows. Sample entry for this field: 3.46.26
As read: 3.25.44
